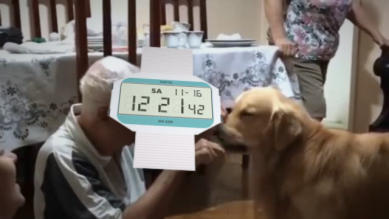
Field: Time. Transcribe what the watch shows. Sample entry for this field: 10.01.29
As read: 12.21.42
